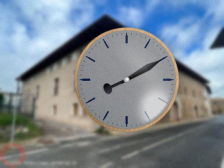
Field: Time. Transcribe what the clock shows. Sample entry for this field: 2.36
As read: 8.10
